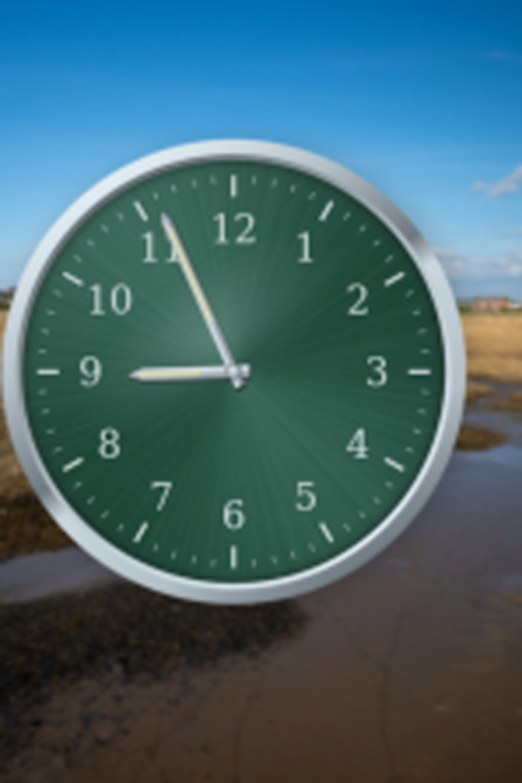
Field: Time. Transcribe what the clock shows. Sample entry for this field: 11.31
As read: 8.56
